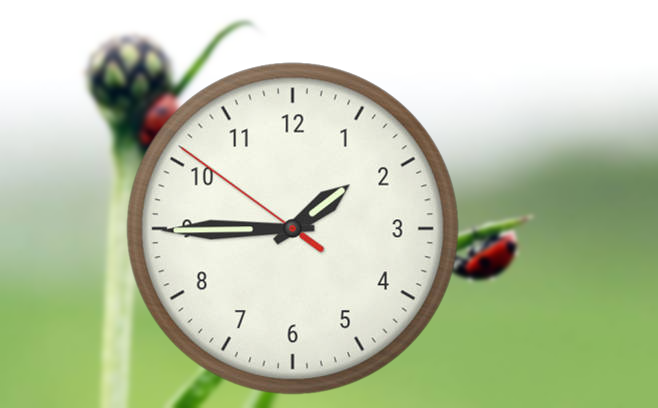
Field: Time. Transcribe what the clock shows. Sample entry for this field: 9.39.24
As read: 1.44.51
